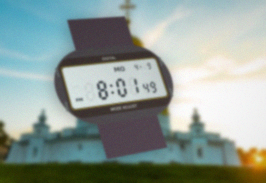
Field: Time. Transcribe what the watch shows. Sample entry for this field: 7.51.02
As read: 8.01.49
